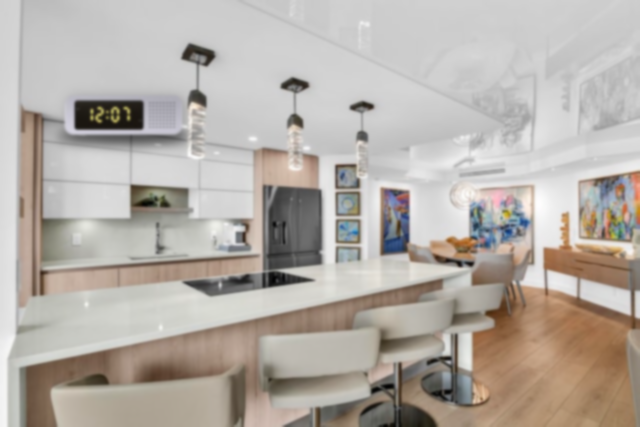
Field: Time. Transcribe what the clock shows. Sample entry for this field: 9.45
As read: 12.07
